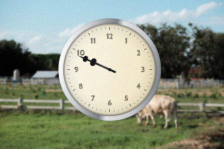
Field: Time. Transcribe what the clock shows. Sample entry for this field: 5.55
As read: 9.49
